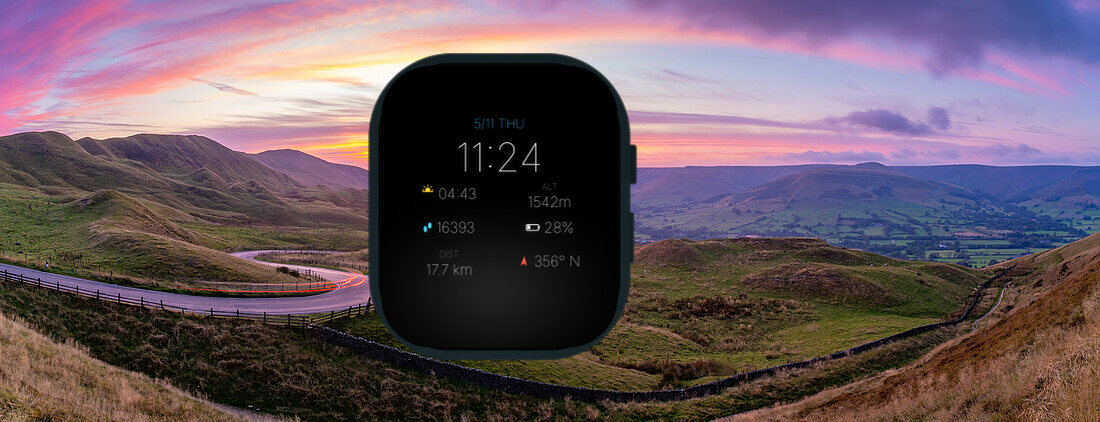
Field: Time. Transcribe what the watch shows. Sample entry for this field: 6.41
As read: 11.24
